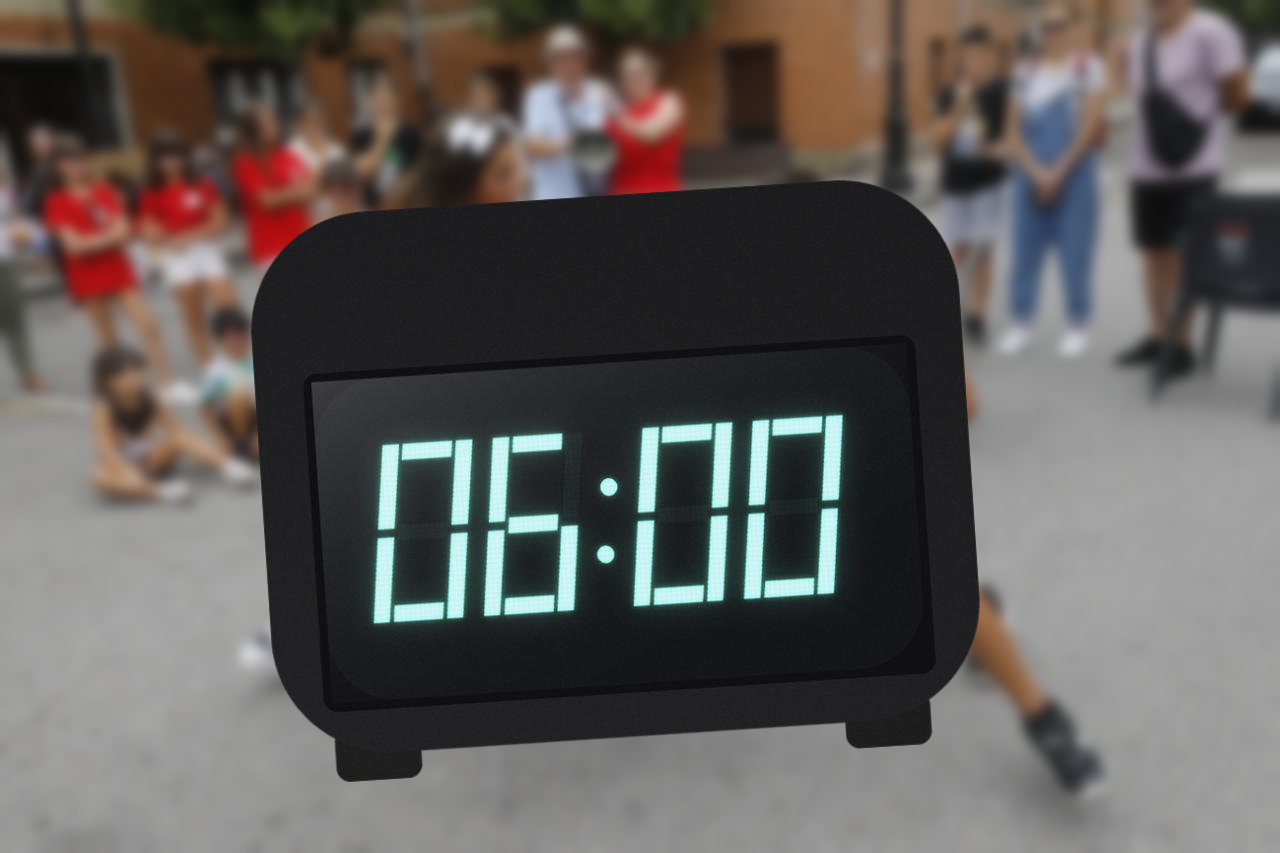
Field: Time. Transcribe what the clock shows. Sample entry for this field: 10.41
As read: 6.00
